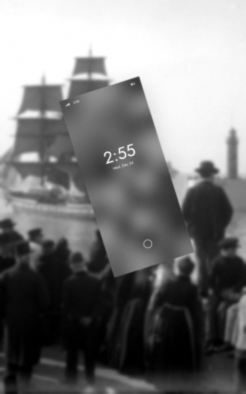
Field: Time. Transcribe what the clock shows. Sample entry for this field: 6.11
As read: 2.55
